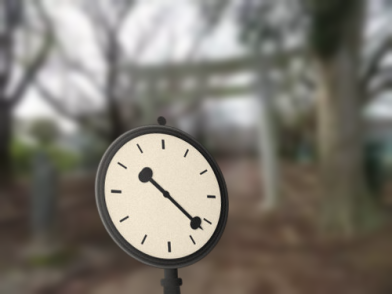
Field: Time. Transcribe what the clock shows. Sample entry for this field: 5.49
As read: 10.22
